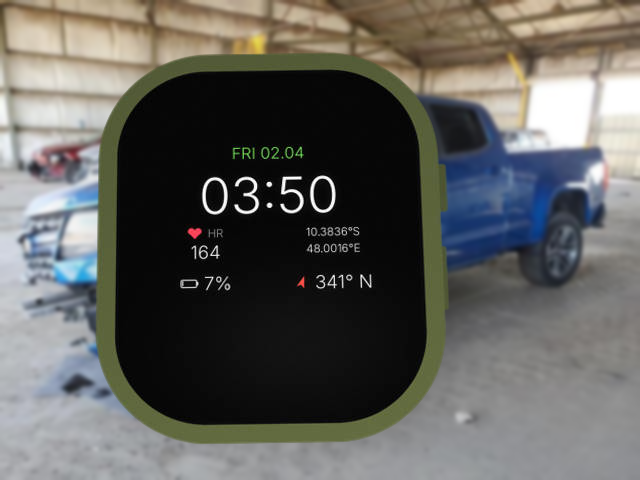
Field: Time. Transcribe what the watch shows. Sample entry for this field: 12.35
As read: 3.50
